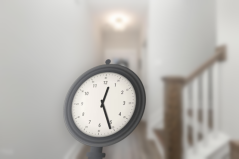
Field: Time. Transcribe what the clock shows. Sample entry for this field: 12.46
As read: 12.26
